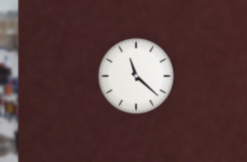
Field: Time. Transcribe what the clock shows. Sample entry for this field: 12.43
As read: 11.22
